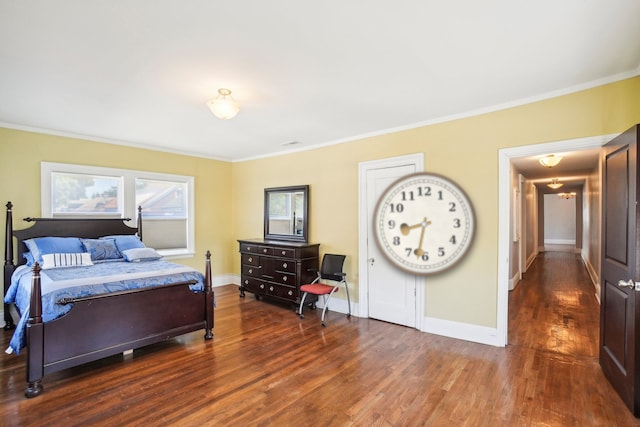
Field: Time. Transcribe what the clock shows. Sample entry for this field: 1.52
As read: 8.32
